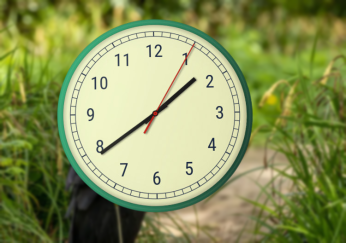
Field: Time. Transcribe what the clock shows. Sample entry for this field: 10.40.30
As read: 1.39.05
